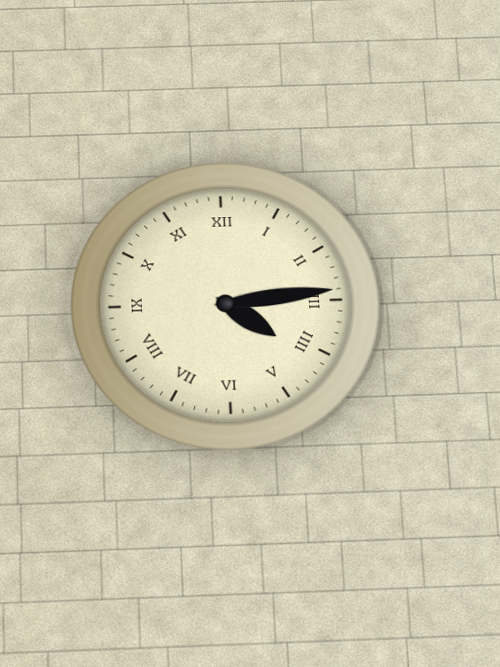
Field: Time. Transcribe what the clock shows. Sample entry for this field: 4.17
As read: 4.14
